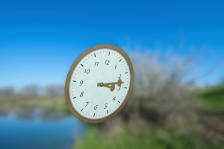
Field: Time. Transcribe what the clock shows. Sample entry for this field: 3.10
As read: 3.13
